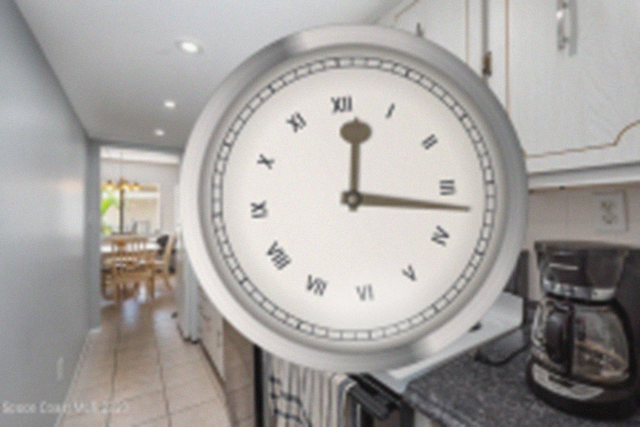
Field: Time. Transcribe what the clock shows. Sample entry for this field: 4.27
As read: 12.17
